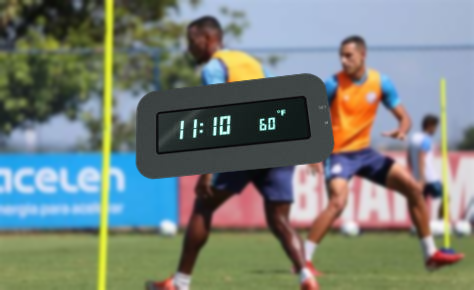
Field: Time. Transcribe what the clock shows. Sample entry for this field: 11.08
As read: 11.10
